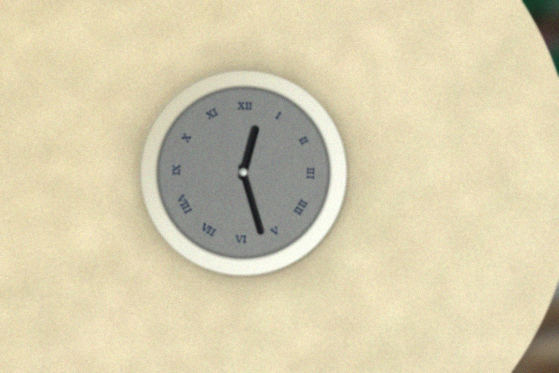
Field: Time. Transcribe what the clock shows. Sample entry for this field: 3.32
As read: 12.27
